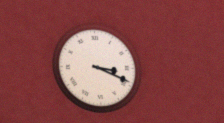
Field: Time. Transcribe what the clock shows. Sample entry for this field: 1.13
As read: 3.19
